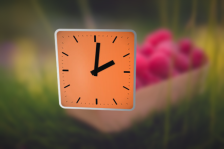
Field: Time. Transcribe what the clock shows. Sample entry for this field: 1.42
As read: 2.01
